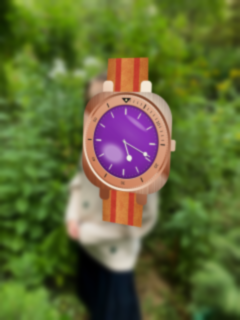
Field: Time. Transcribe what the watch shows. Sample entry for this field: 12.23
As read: 5.19
